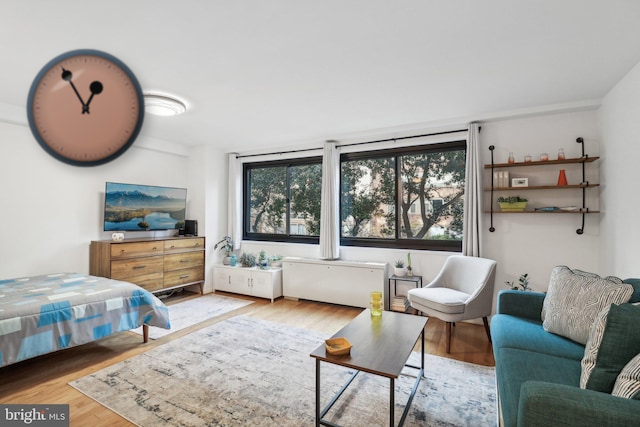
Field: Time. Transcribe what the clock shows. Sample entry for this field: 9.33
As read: 12.55
